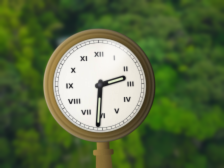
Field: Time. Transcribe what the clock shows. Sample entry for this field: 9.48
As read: 2.31
